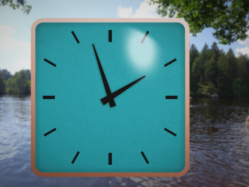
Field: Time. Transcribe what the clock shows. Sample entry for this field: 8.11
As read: 1.57
